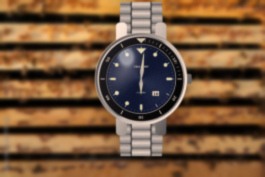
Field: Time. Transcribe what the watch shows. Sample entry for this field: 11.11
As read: 6.01
